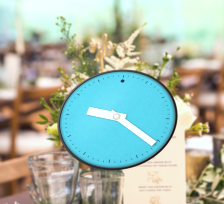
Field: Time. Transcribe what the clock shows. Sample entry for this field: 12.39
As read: 9.21
